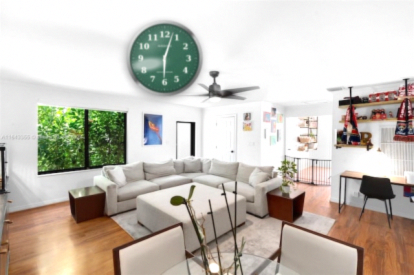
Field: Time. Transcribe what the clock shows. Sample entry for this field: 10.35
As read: 6.03
